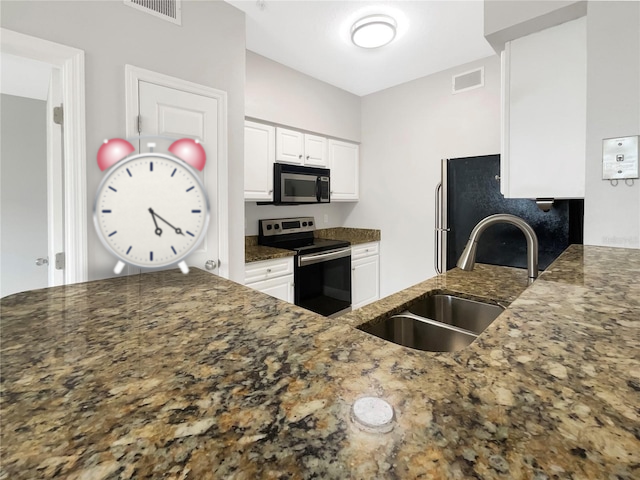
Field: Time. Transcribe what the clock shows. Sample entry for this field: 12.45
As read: 5.21
